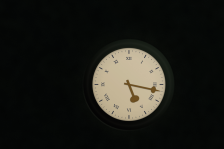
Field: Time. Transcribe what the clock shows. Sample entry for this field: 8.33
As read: 5.17
